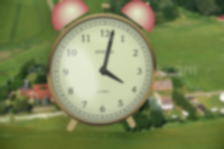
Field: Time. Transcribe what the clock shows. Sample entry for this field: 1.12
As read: 4.02
